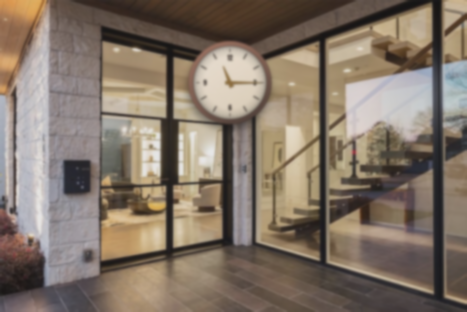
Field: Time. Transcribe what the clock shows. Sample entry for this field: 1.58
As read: 11.15
